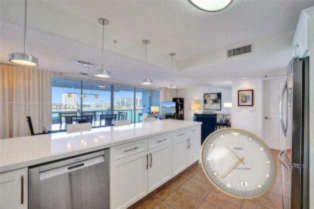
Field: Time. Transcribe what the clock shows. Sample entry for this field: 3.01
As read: 10.38
